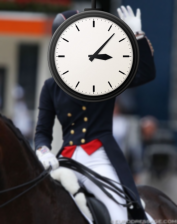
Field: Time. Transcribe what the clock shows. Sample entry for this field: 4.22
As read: 3.07
